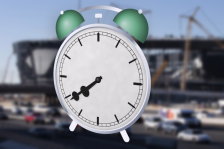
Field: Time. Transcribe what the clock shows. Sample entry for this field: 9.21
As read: 7.39
